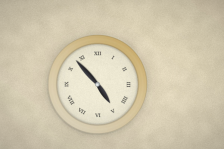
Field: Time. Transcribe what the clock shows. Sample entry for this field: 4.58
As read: 4.53
